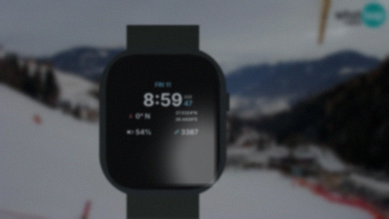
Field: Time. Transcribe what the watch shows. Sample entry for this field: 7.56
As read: 8.59
